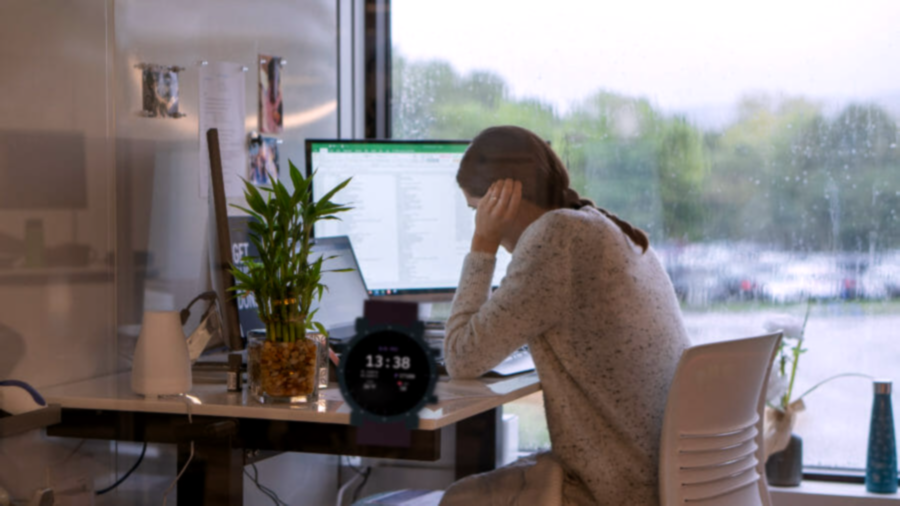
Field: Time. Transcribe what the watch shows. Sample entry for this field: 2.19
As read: 13.38
